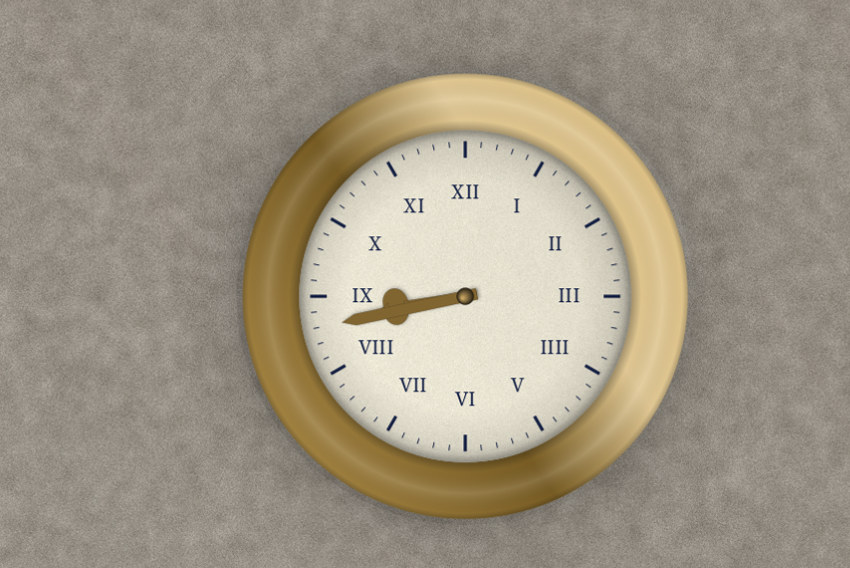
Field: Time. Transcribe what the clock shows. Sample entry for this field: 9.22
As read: 8.43
